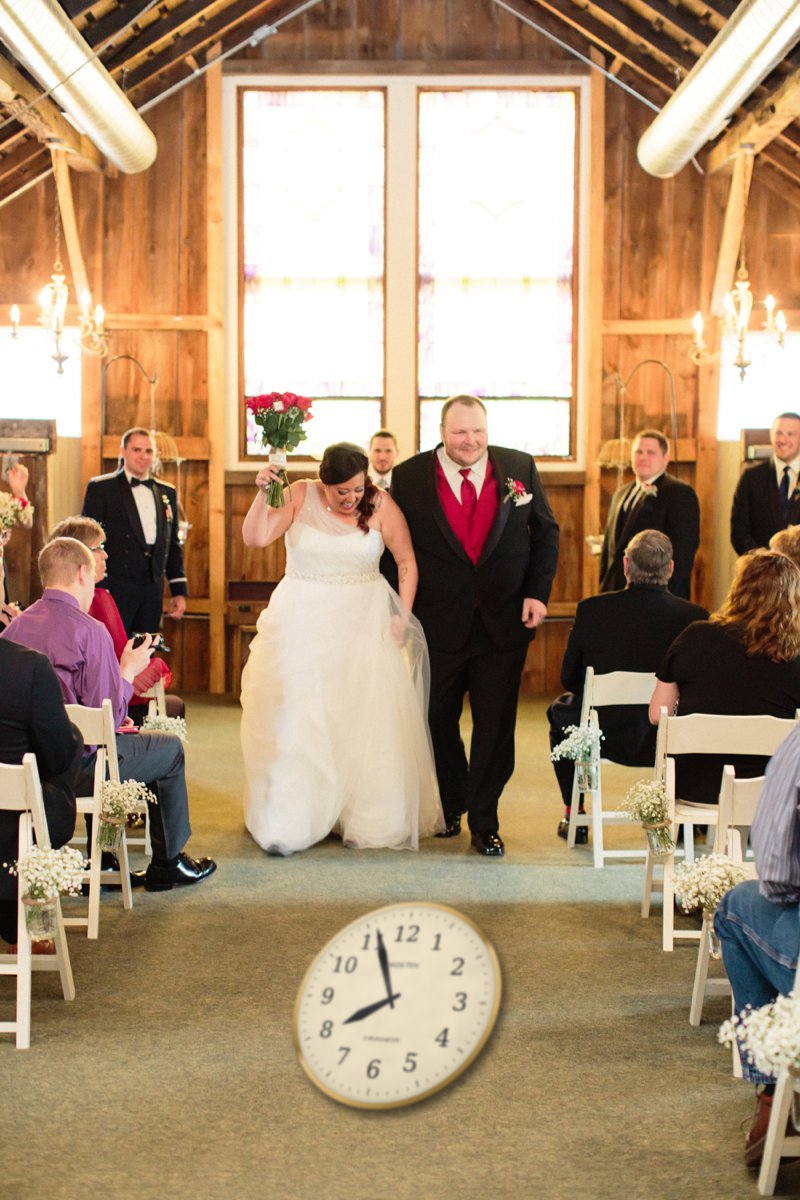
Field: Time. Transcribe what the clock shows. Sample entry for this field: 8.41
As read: 7.56
